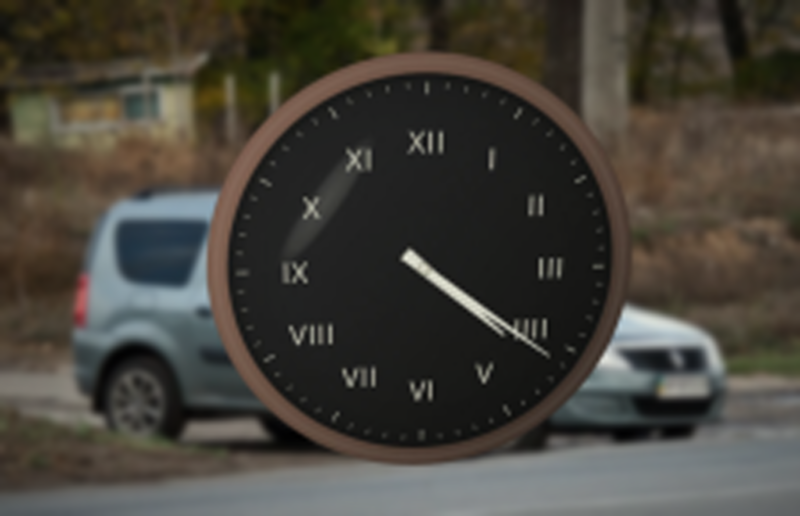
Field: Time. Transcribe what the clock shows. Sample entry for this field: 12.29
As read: 4.21
